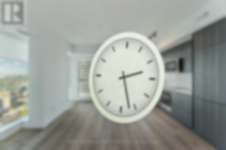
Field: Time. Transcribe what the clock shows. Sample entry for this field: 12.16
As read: 2.27
